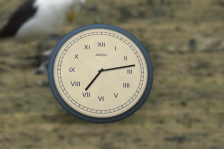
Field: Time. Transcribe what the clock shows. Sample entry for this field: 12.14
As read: 7.13
